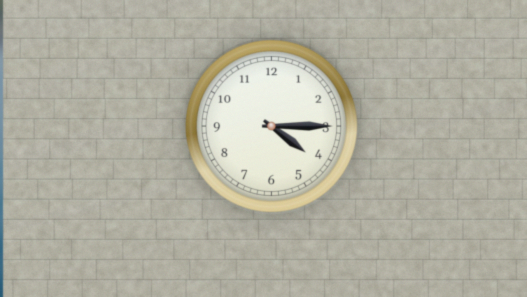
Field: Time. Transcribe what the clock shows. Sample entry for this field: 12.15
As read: 4.15
